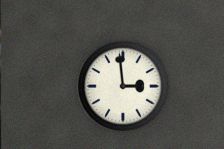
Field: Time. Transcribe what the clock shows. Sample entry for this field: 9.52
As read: 2.59
